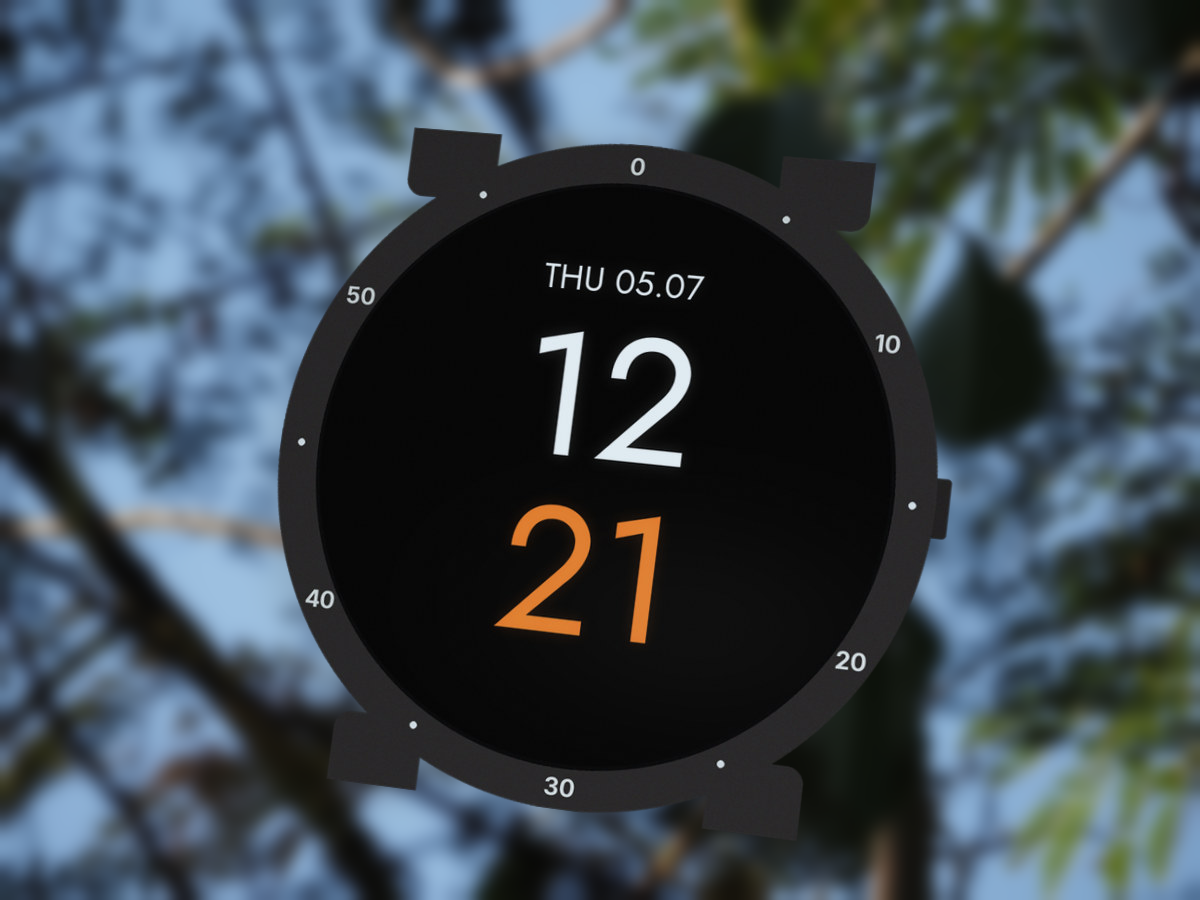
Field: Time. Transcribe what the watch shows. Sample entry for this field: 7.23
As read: 12.21
